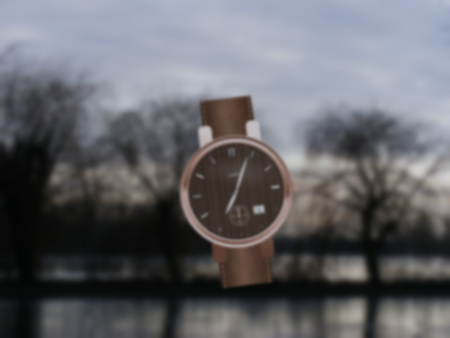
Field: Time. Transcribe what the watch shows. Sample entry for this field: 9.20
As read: 7.04
